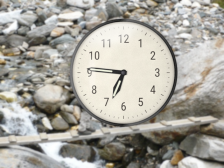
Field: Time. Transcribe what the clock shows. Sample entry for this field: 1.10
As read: 6.46
